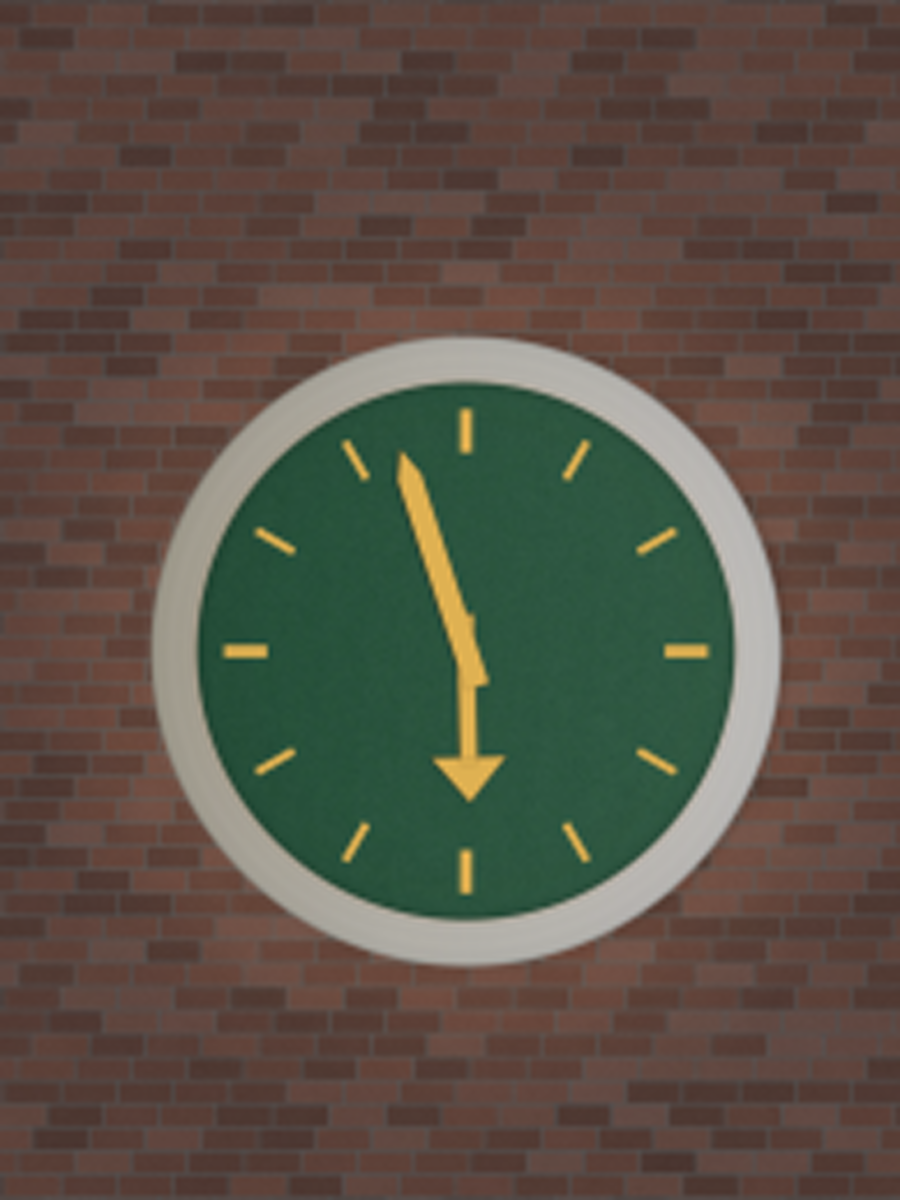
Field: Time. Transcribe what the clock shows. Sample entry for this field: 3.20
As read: 5.57
